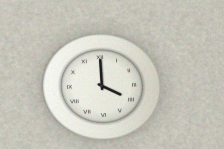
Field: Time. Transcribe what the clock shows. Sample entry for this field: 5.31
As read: 4.00
